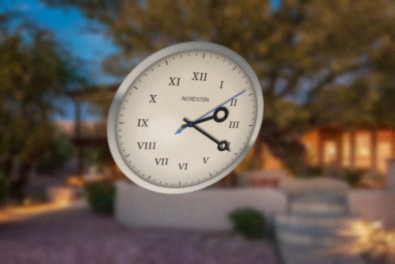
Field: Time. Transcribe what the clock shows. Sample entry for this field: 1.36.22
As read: 2.20.09
